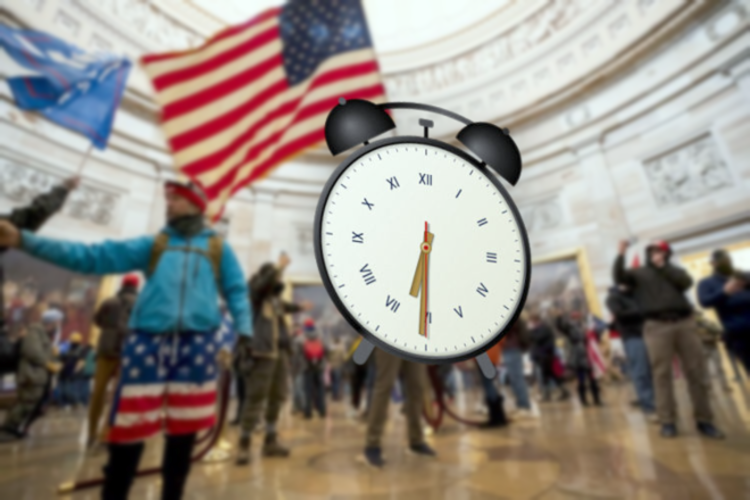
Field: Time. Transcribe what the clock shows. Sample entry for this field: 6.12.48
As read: 6.30.30
